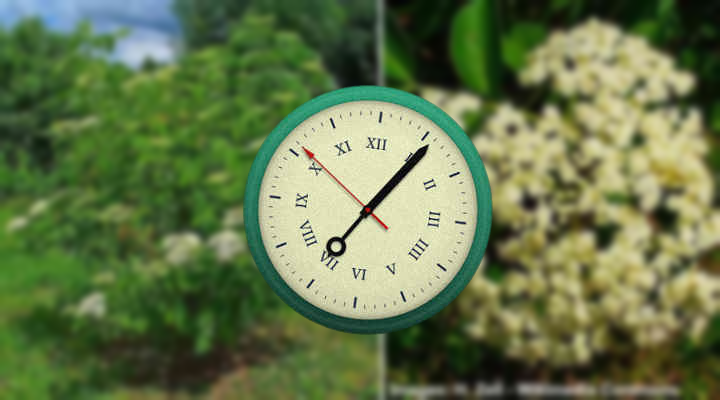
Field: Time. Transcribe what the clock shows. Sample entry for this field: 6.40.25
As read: 7.05.51
